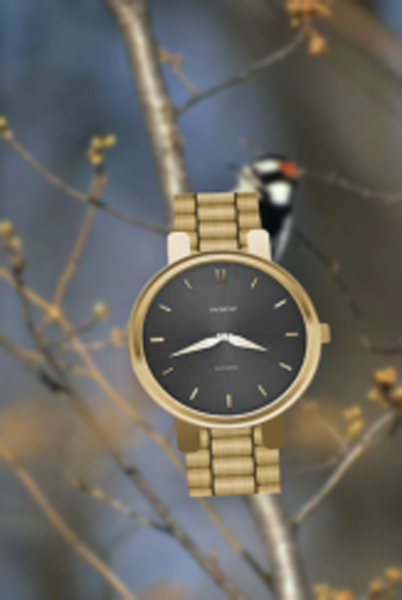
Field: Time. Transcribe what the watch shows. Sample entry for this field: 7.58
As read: 3.42
